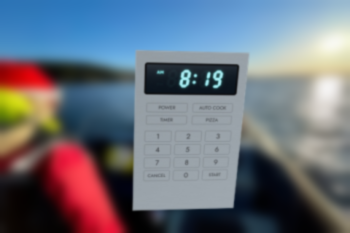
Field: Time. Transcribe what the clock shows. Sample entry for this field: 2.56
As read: 8.19
